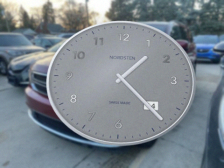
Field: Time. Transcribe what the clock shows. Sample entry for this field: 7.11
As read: 1.23
